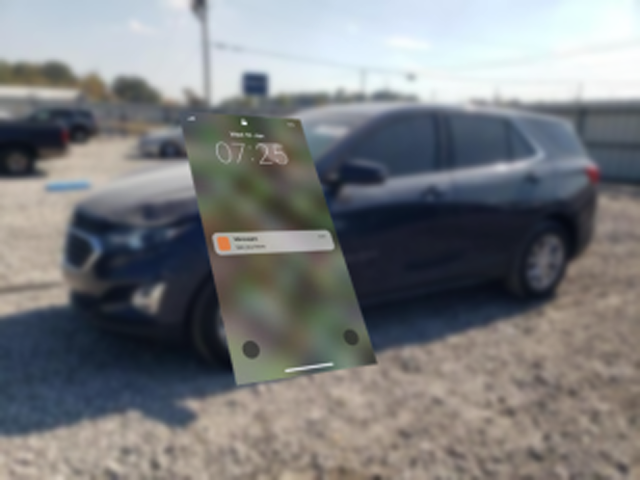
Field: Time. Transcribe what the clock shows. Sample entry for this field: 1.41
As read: 7.25
